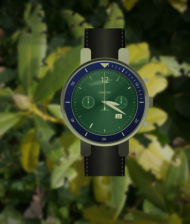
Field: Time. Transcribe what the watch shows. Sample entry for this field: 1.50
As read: 3.20
